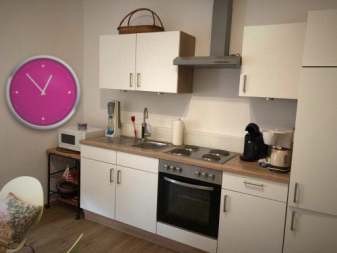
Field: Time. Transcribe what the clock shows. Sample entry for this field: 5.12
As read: 12.53
